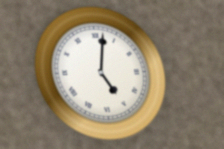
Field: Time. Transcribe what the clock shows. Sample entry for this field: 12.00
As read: 5.02
